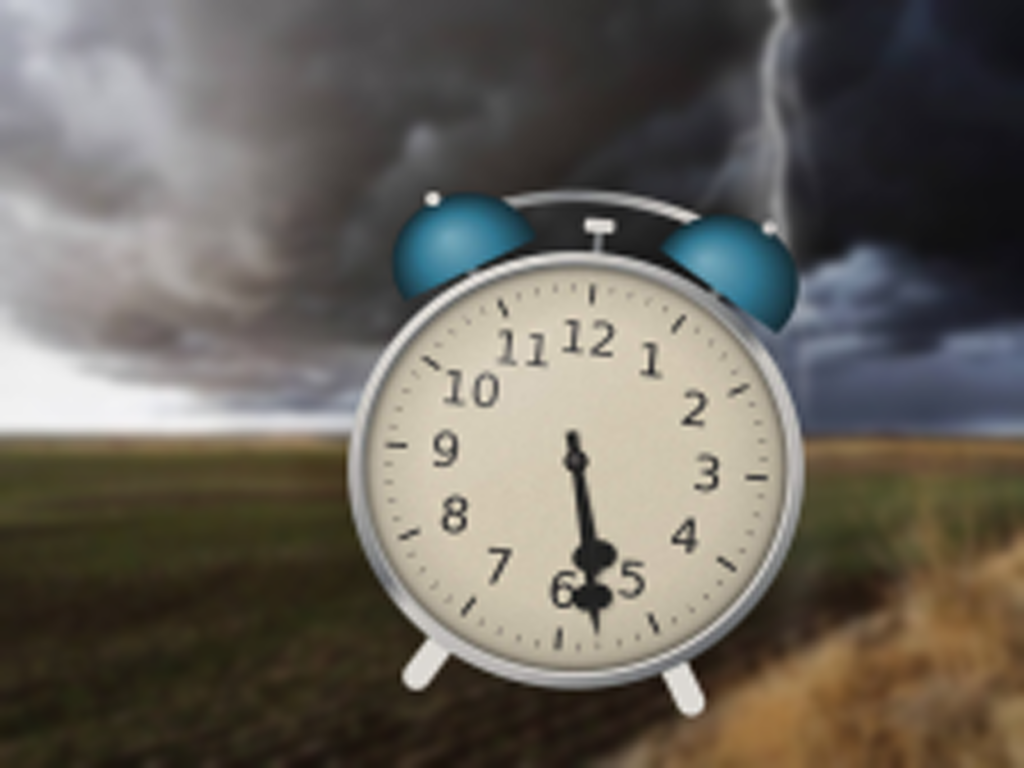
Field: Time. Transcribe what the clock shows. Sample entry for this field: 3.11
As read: 5.28
